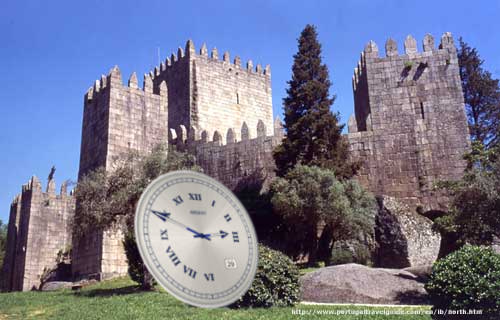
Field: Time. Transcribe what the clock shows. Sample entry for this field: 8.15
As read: 2.49
